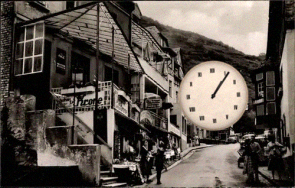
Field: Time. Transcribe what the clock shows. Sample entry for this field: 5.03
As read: 1.06
